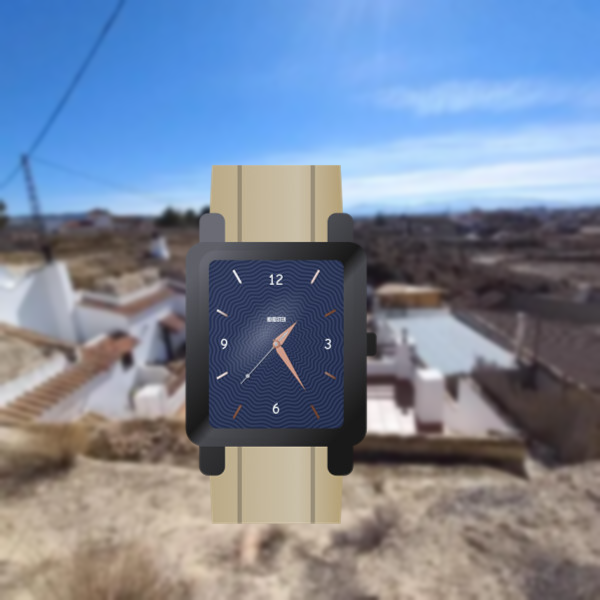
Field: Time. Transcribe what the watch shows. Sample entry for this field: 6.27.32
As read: 1.24.37
